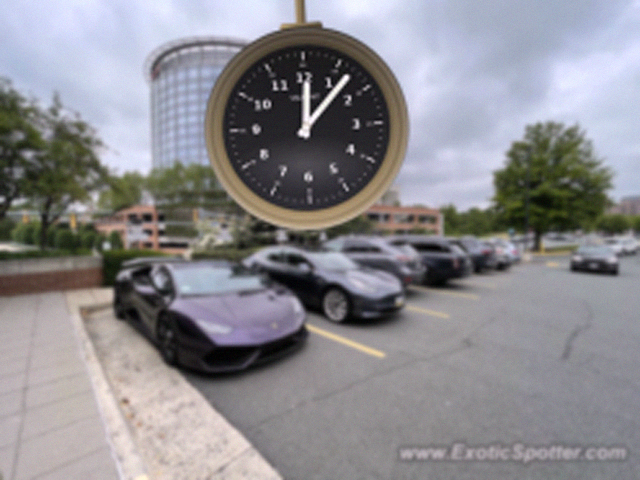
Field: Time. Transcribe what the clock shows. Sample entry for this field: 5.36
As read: 12.07
